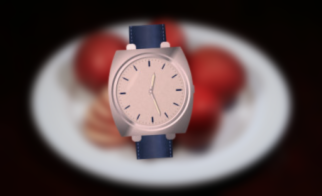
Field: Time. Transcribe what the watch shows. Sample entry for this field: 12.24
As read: 12.27
